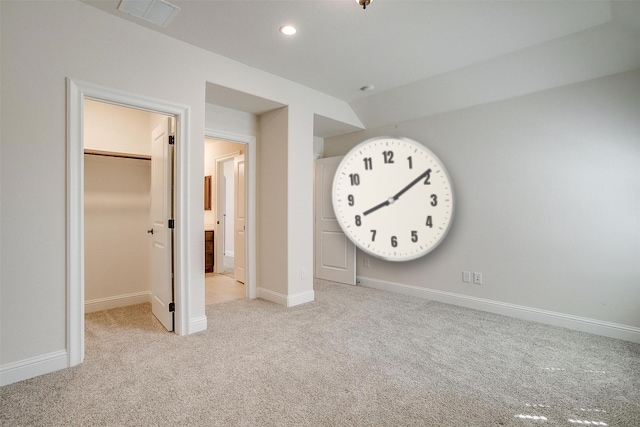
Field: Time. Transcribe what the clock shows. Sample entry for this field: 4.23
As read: 8.09
